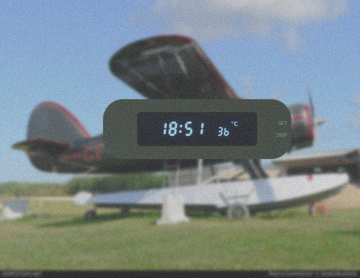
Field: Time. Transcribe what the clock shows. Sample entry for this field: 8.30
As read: 18.51
